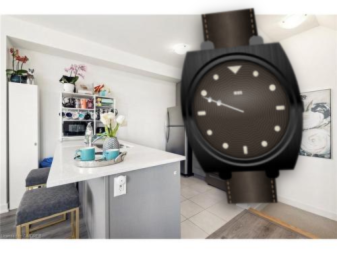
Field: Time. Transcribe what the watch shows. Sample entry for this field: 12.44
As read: 9.49
